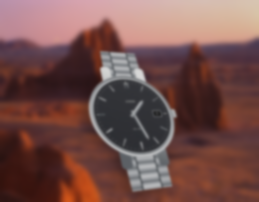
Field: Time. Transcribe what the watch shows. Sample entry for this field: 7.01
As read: 1.27
